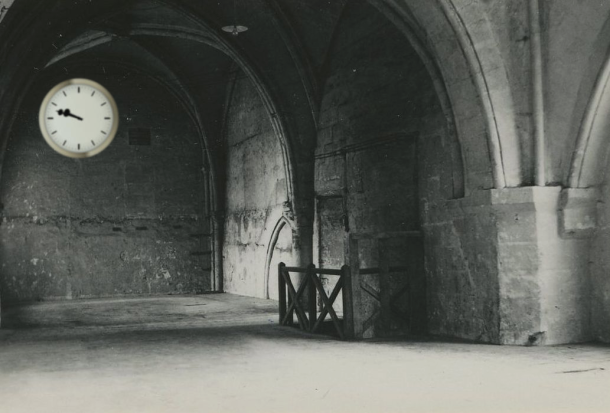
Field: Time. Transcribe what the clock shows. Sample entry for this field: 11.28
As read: 9.48
